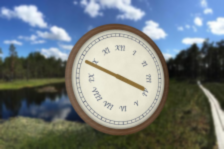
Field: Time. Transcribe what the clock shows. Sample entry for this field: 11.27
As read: 3.49
